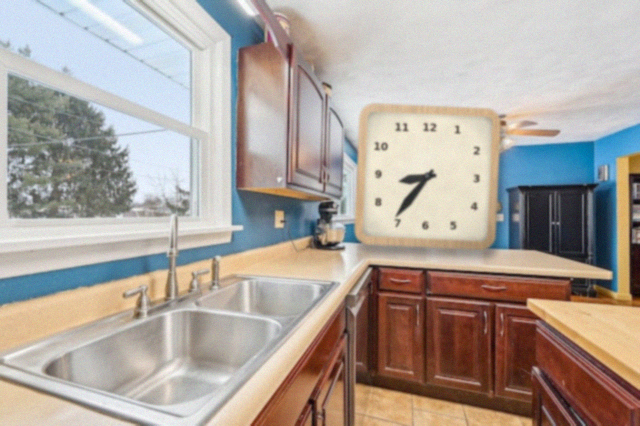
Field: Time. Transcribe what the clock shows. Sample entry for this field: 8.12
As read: 8.36
